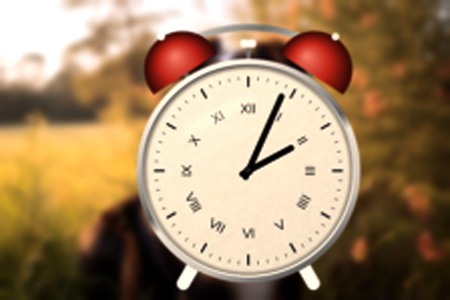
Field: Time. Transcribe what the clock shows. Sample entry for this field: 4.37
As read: 2.04
